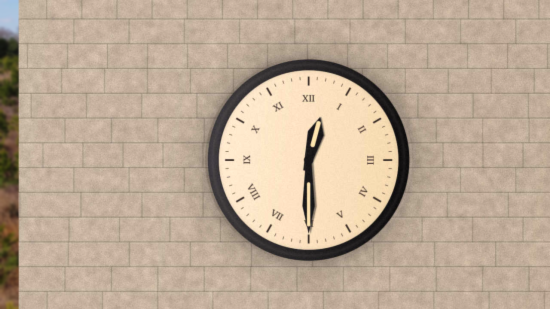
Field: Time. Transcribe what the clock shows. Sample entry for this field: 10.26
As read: 12.30
